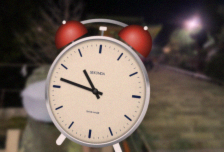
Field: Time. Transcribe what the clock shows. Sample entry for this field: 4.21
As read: 10.47
